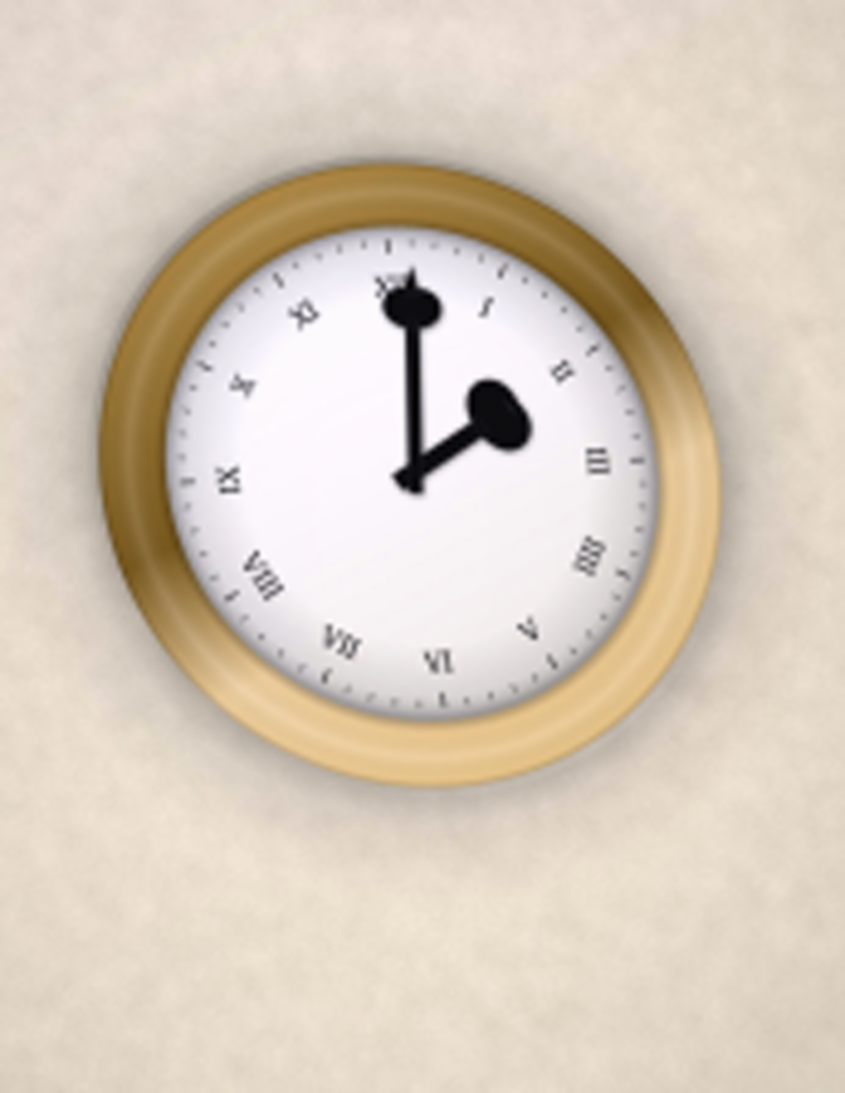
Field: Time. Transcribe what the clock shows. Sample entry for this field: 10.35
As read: 2.01
